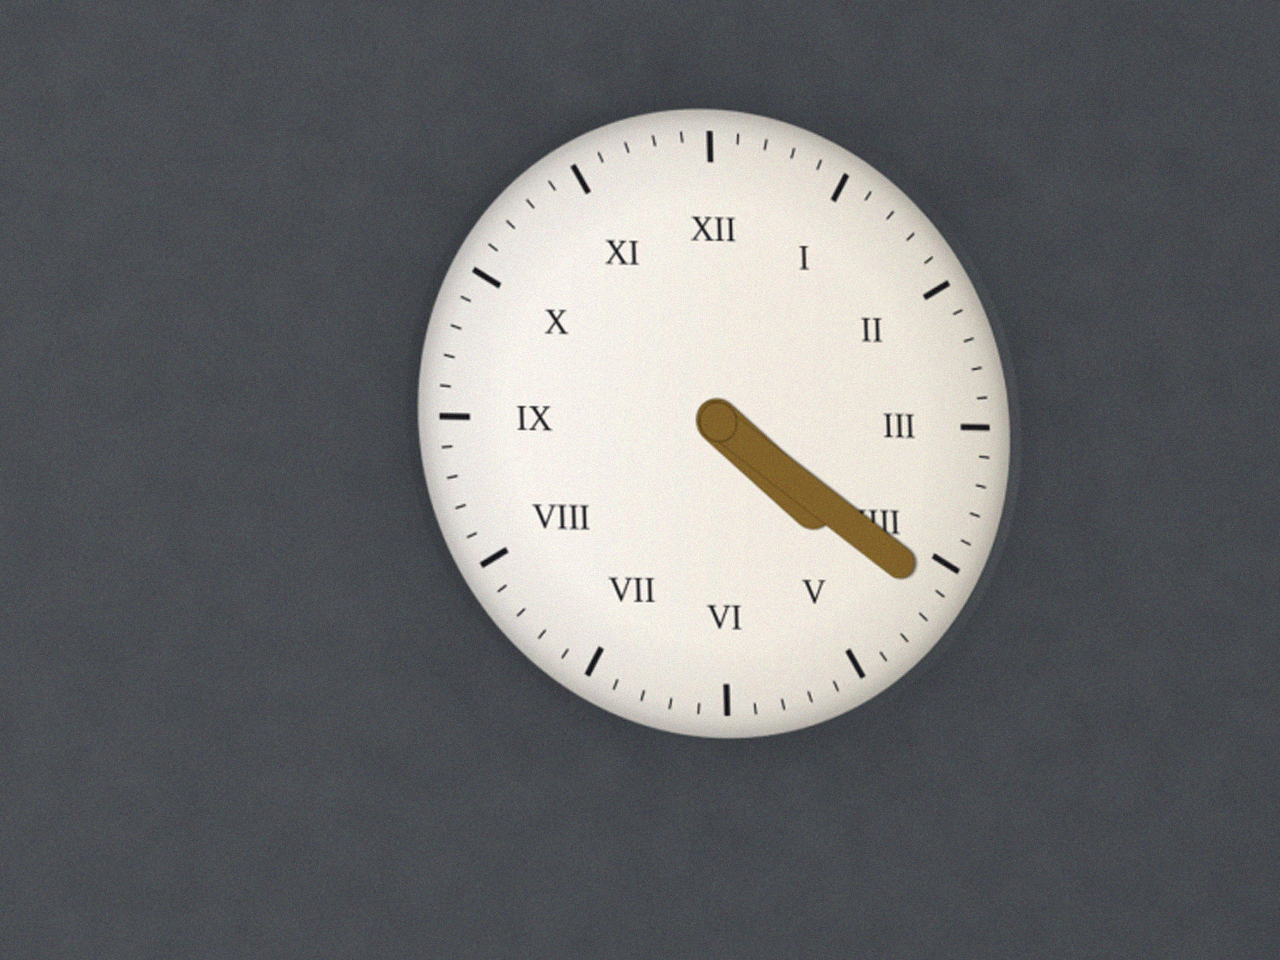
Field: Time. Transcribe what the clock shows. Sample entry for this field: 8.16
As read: 4.21
